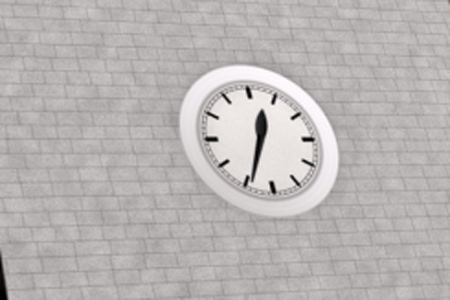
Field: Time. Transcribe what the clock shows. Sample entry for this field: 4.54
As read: 12.34
